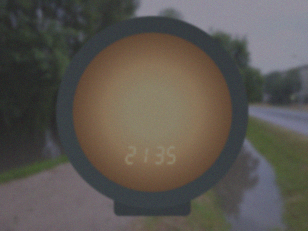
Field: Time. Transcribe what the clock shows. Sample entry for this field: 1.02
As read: 21.35
